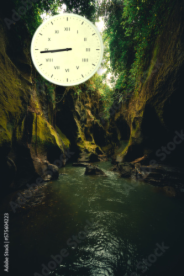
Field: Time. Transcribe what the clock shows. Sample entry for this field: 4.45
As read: 8.44
